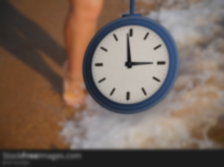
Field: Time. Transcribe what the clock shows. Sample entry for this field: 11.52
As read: 2.59
